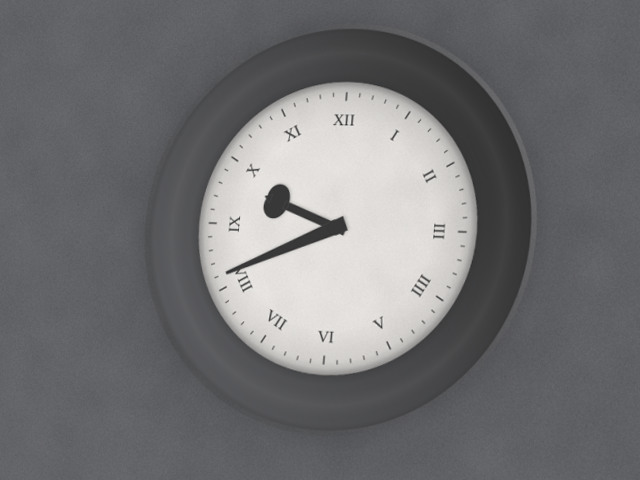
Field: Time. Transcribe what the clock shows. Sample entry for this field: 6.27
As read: 9.41
